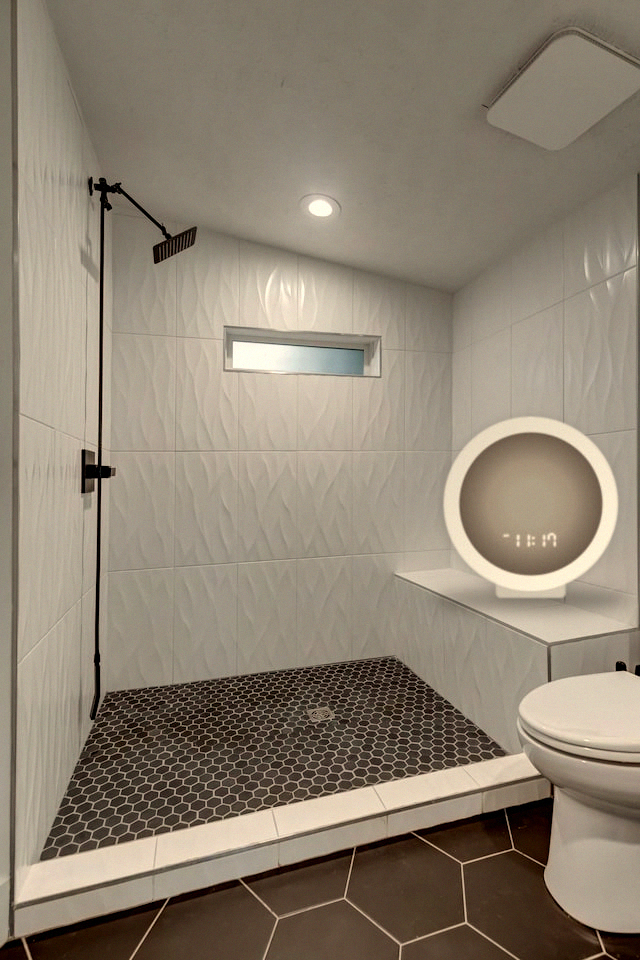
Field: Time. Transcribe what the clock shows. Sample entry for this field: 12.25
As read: 11.17
